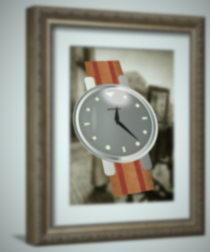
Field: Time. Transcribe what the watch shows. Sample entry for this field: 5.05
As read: 12.24
